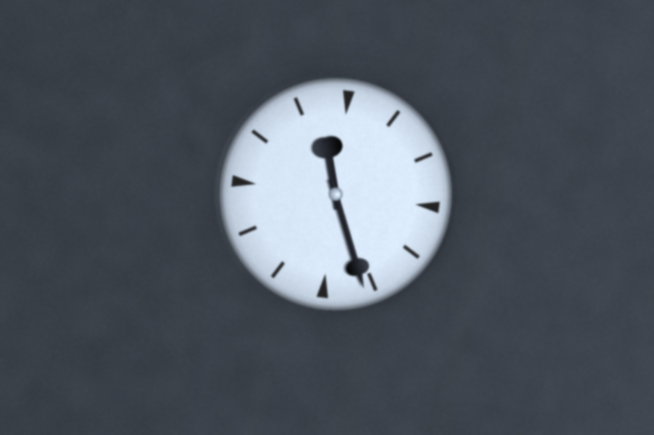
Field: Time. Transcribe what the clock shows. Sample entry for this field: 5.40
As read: 11.26
